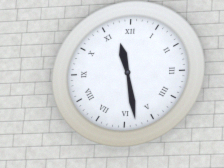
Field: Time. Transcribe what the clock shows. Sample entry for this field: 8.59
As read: 11.28
